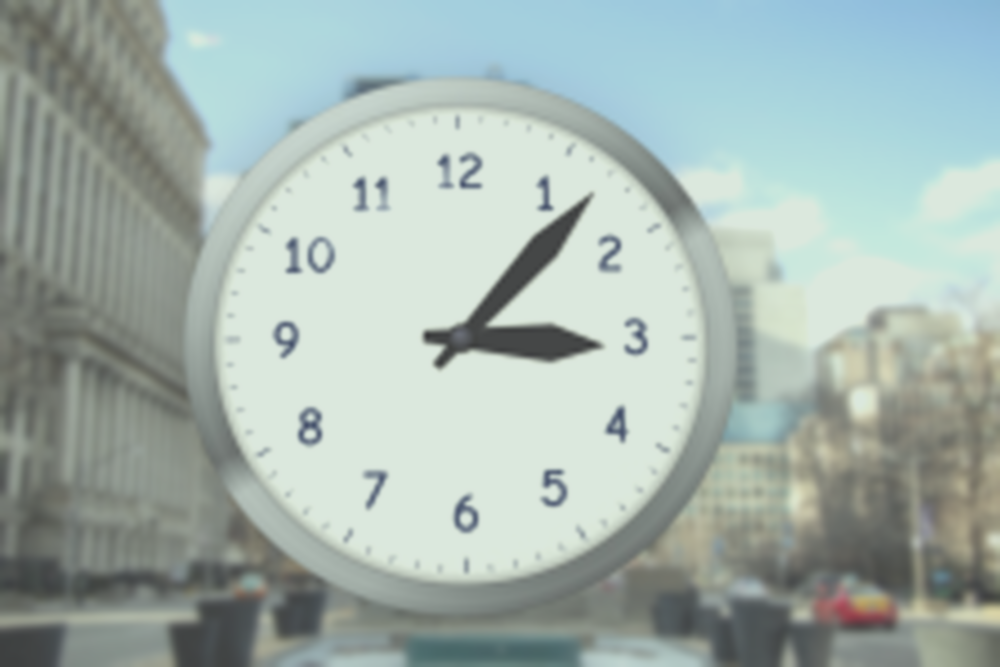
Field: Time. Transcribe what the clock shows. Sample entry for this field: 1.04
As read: 3.07
